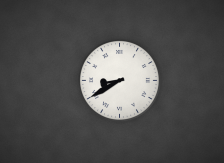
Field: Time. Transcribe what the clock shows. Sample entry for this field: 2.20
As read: 8.40
